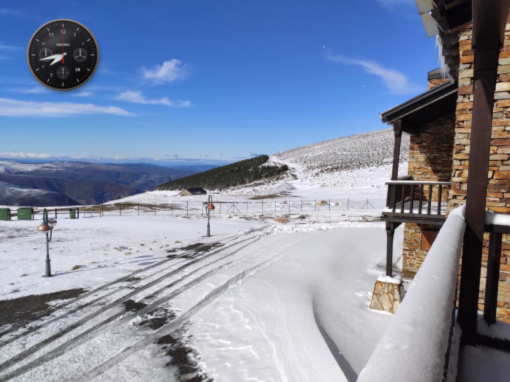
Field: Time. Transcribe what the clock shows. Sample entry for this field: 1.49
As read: 7.43
